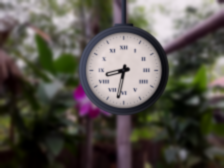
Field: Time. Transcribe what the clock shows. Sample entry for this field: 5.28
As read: 8.32
